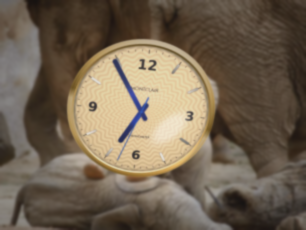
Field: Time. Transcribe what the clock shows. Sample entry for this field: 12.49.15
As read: 6.54.33
